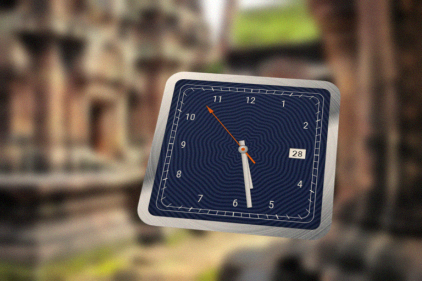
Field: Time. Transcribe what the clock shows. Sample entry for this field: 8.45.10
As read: 5.27.53
